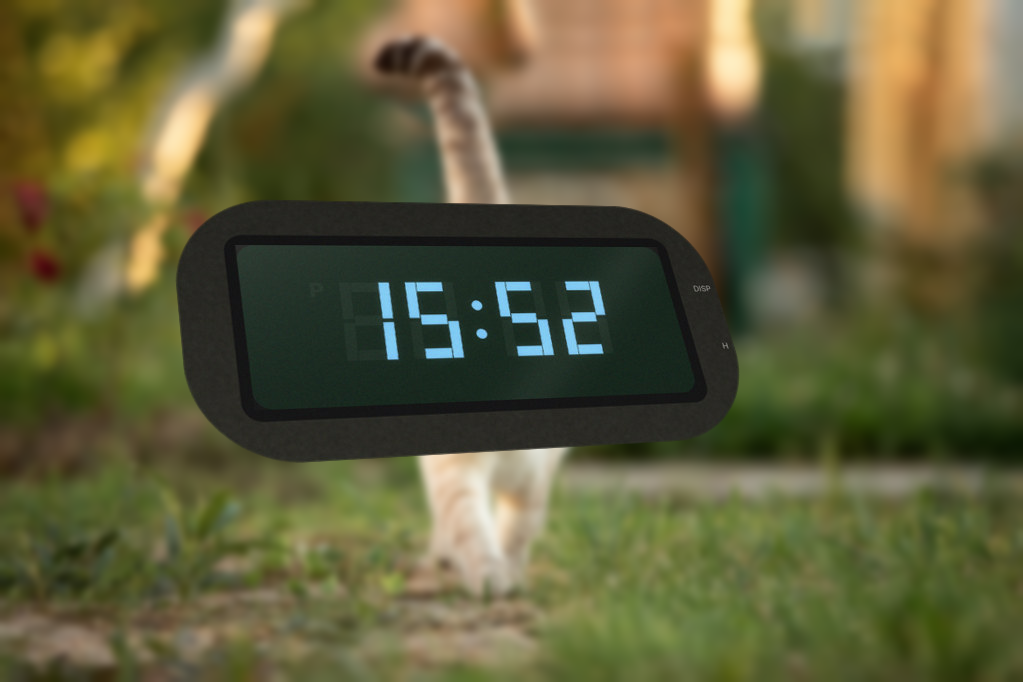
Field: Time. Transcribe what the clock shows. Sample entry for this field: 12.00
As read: 15.52
